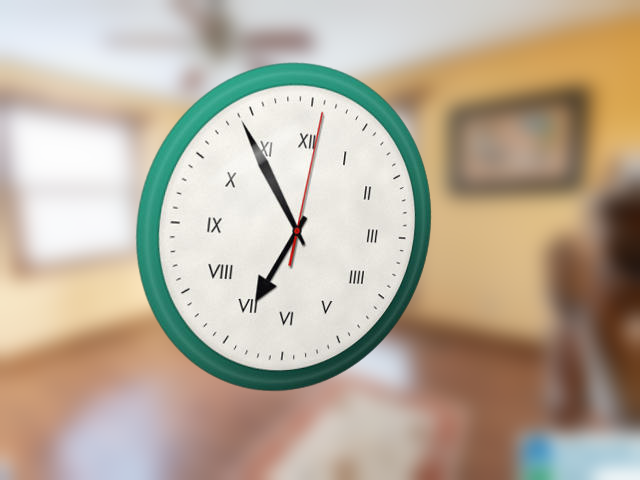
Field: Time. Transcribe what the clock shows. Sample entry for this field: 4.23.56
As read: 6.54.01
